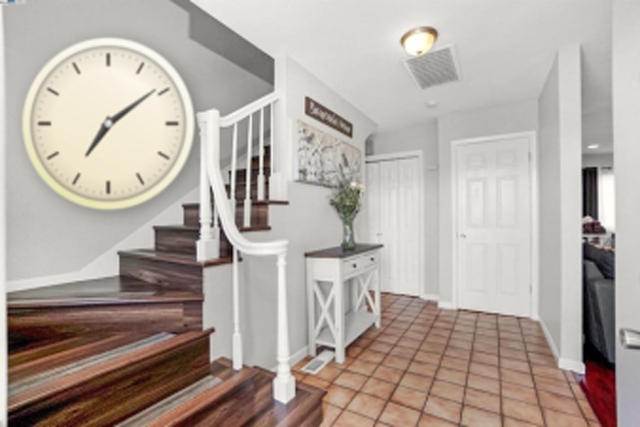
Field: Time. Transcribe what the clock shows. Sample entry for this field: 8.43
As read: 7.09
